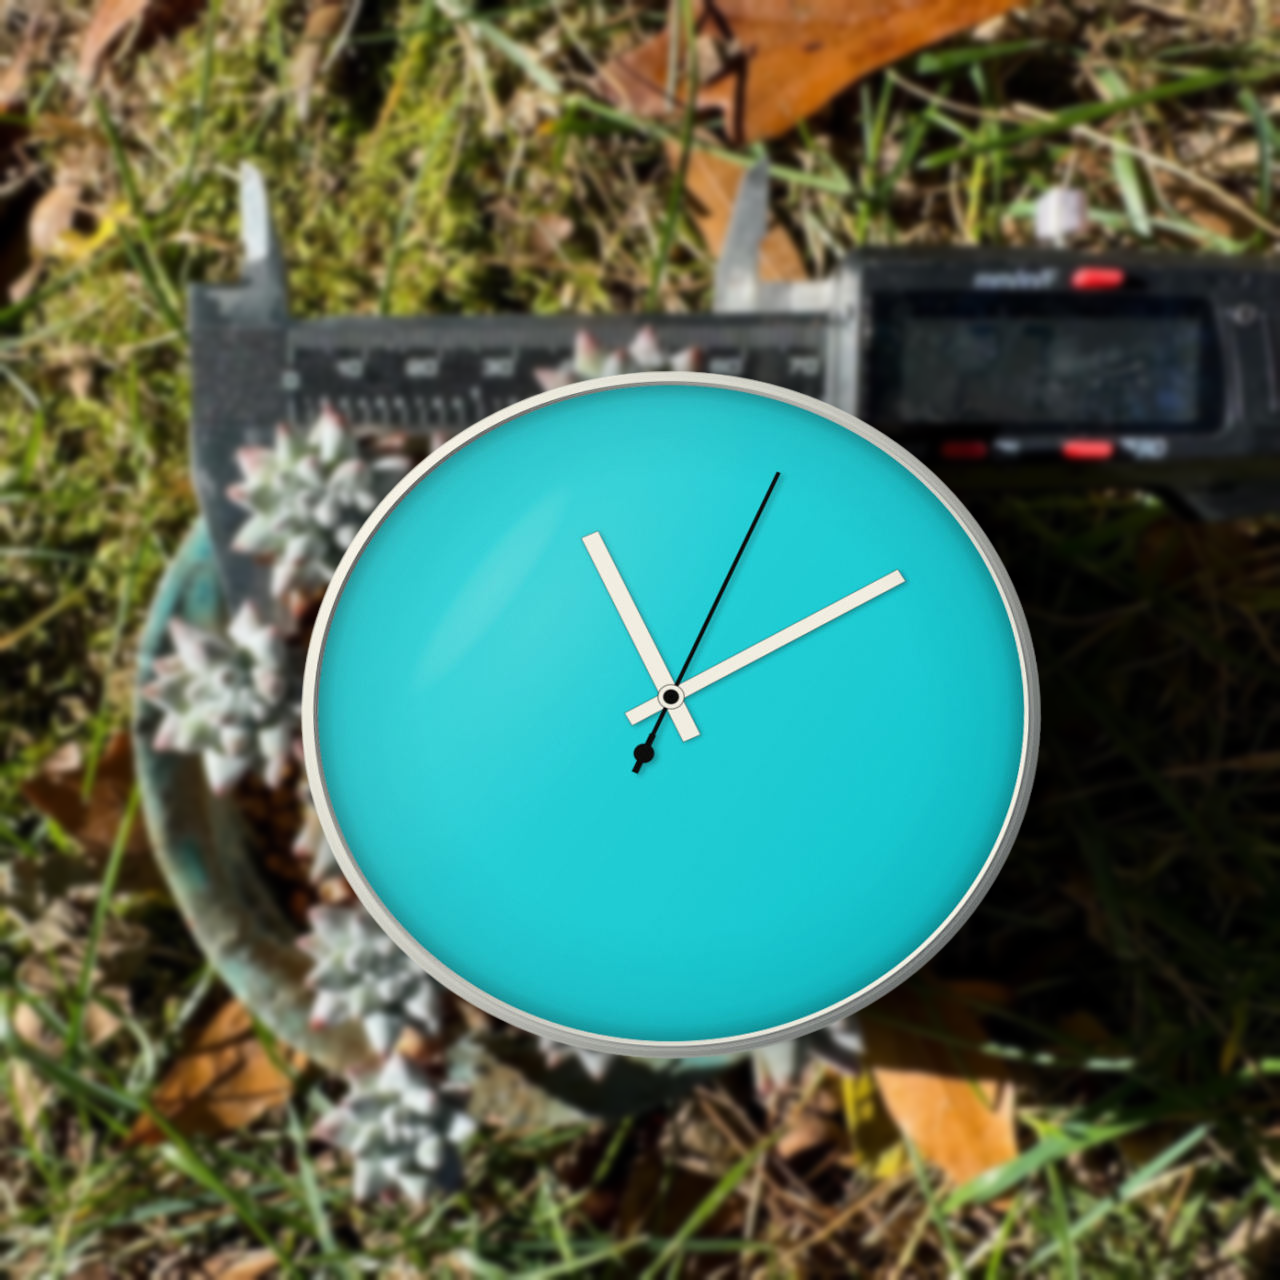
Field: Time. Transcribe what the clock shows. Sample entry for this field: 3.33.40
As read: 11.10.04
